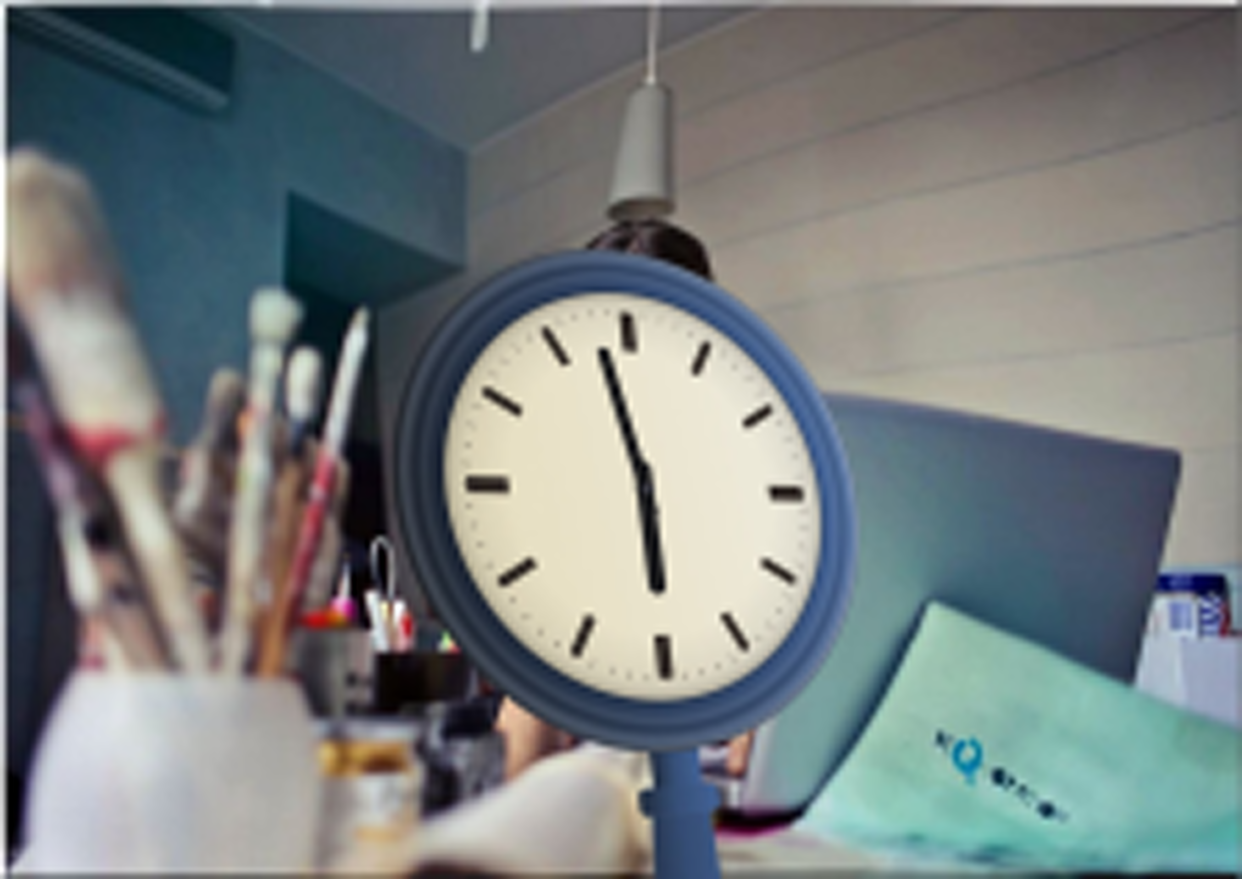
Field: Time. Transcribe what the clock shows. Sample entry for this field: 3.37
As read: 5.58
